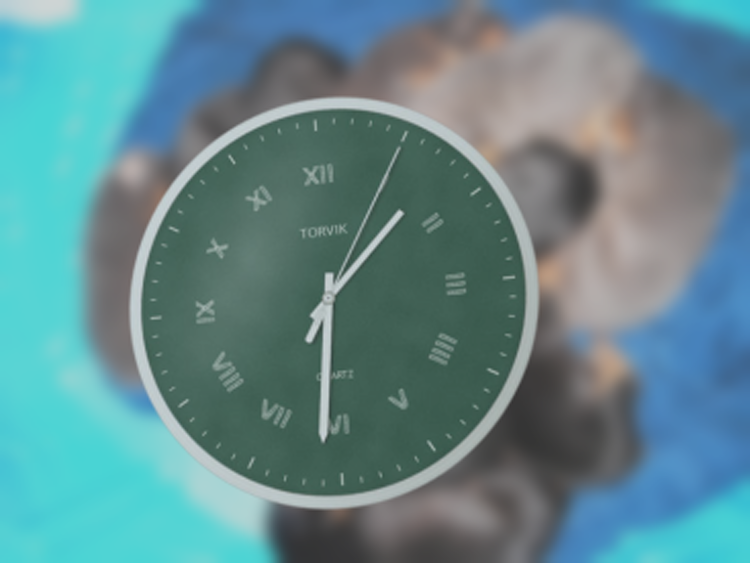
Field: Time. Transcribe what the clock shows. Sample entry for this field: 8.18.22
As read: 1.31.05
